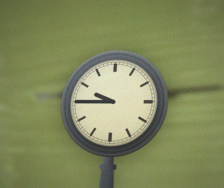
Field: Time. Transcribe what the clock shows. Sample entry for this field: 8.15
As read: 9.45
